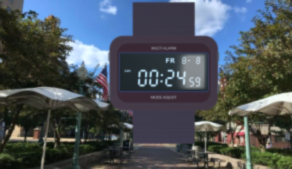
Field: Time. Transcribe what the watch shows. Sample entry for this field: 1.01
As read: 0.24
